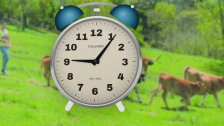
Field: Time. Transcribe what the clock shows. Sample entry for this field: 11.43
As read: 9.06
